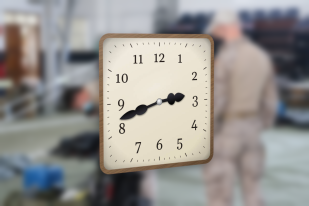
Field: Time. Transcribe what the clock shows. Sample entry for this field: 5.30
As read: 2.42
